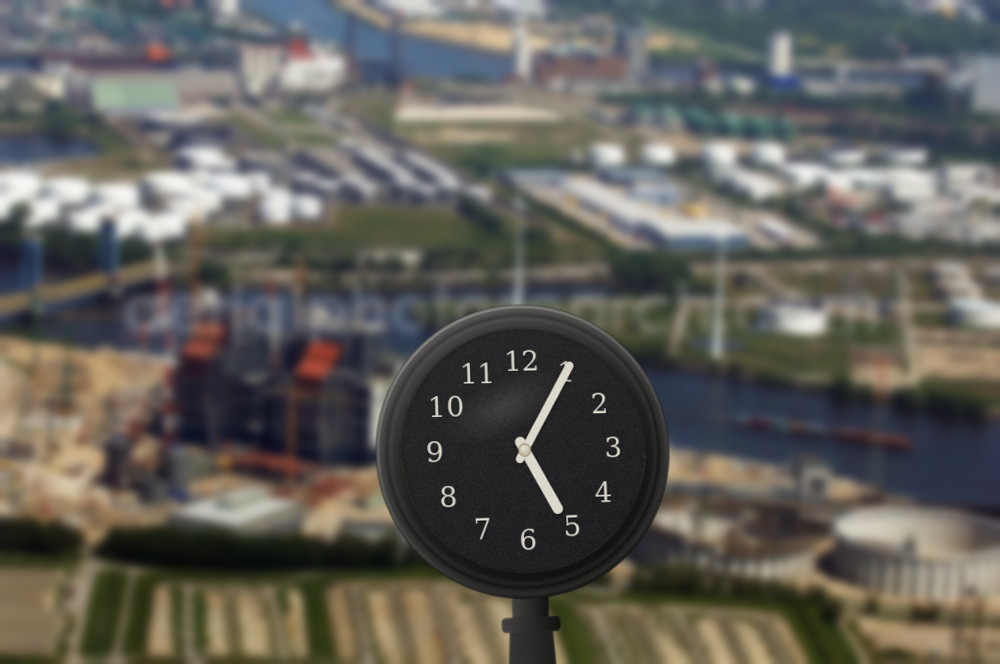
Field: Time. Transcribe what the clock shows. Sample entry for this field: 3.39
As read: 5.05
